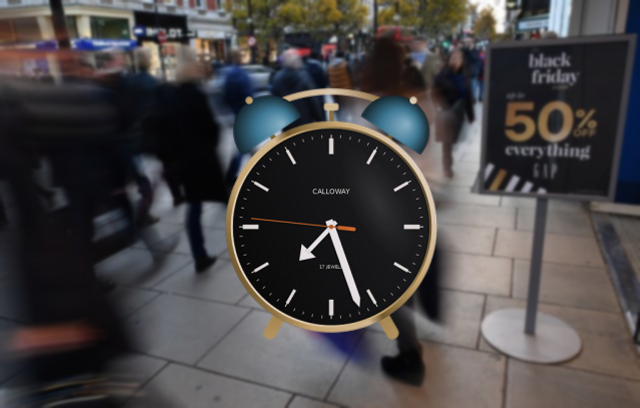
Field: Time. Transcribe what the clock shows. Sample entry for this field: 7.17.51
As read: 7.26.46
